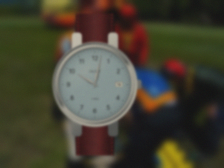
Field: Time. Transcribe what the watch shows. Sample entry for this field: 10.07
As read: 10.02
